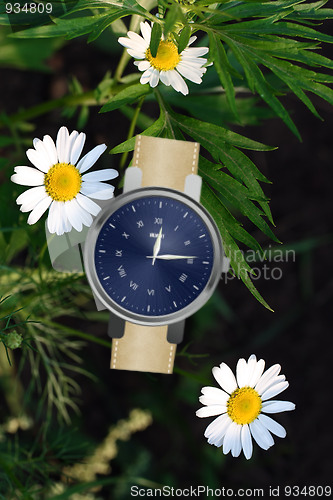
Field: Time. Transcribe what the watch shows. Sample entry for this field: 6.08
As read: 12.14
